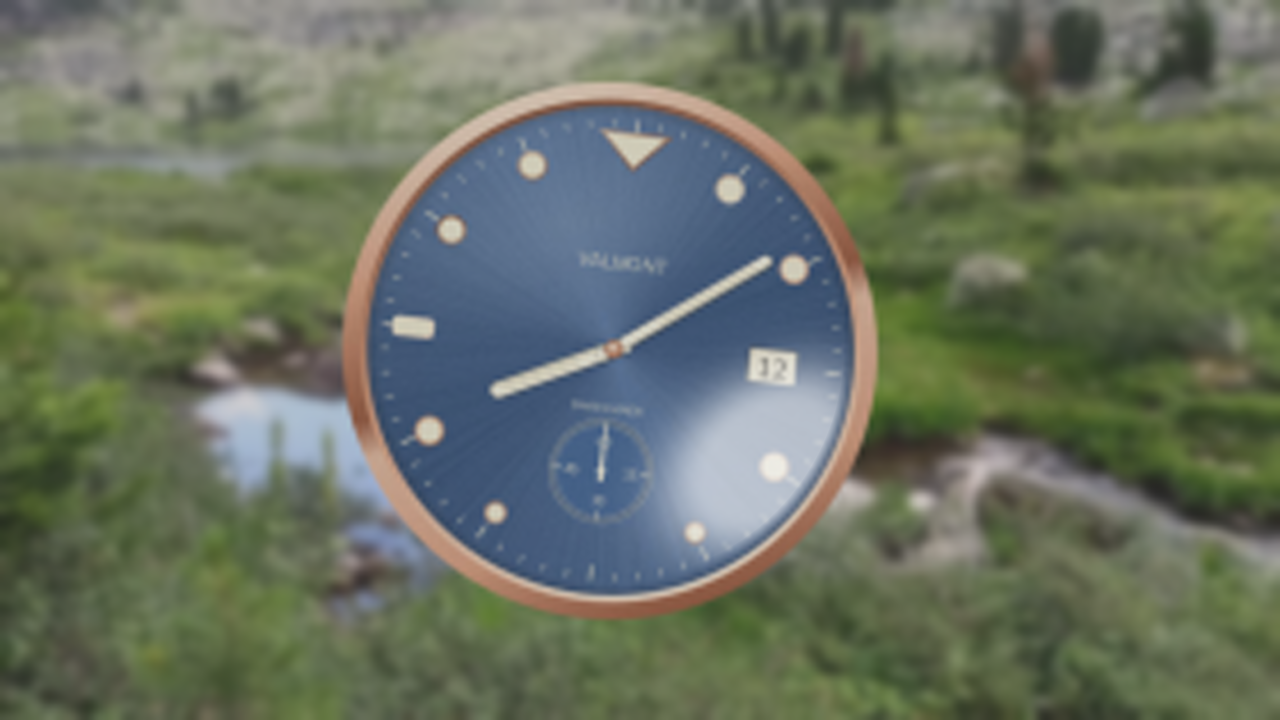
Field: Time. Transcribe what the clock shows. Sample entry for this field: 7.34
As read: 8.09
